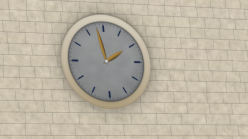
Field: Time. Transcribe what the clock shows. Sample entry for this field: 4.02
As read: 1.58
